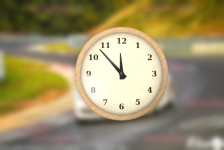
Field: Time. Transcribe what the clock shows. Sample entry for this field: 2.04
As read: 11.53
